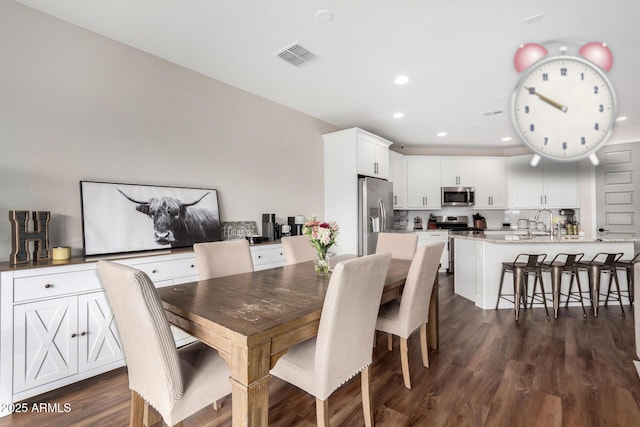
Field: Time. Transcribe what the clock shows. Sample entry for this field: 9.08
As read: 9.50
